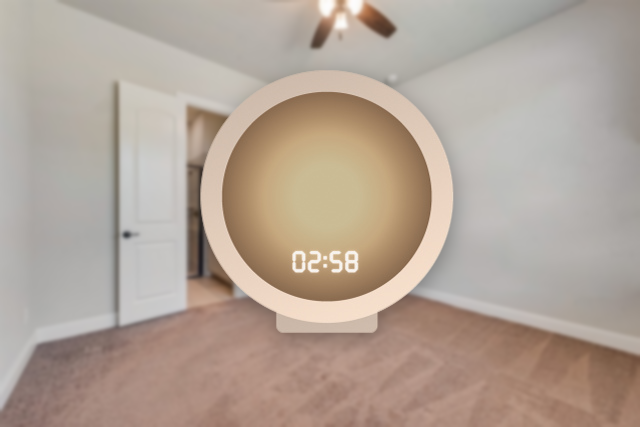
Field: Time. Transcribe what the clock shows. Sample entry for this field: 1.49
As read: 2.58
